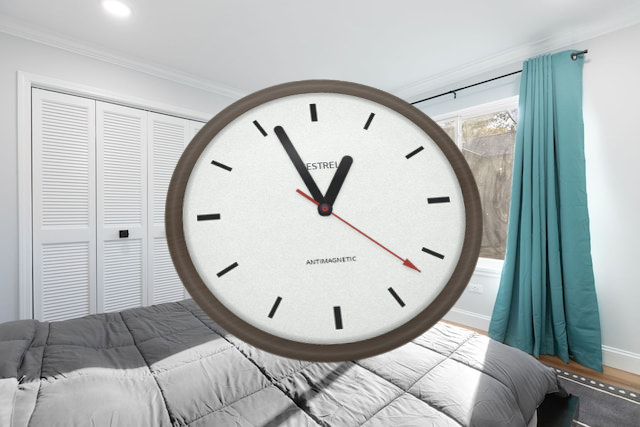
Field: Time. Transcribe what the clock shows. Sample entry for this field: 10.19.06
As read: 12.56.22
